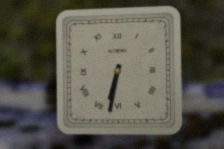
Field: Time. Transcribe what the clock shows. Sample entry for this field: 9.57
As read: 6.32
